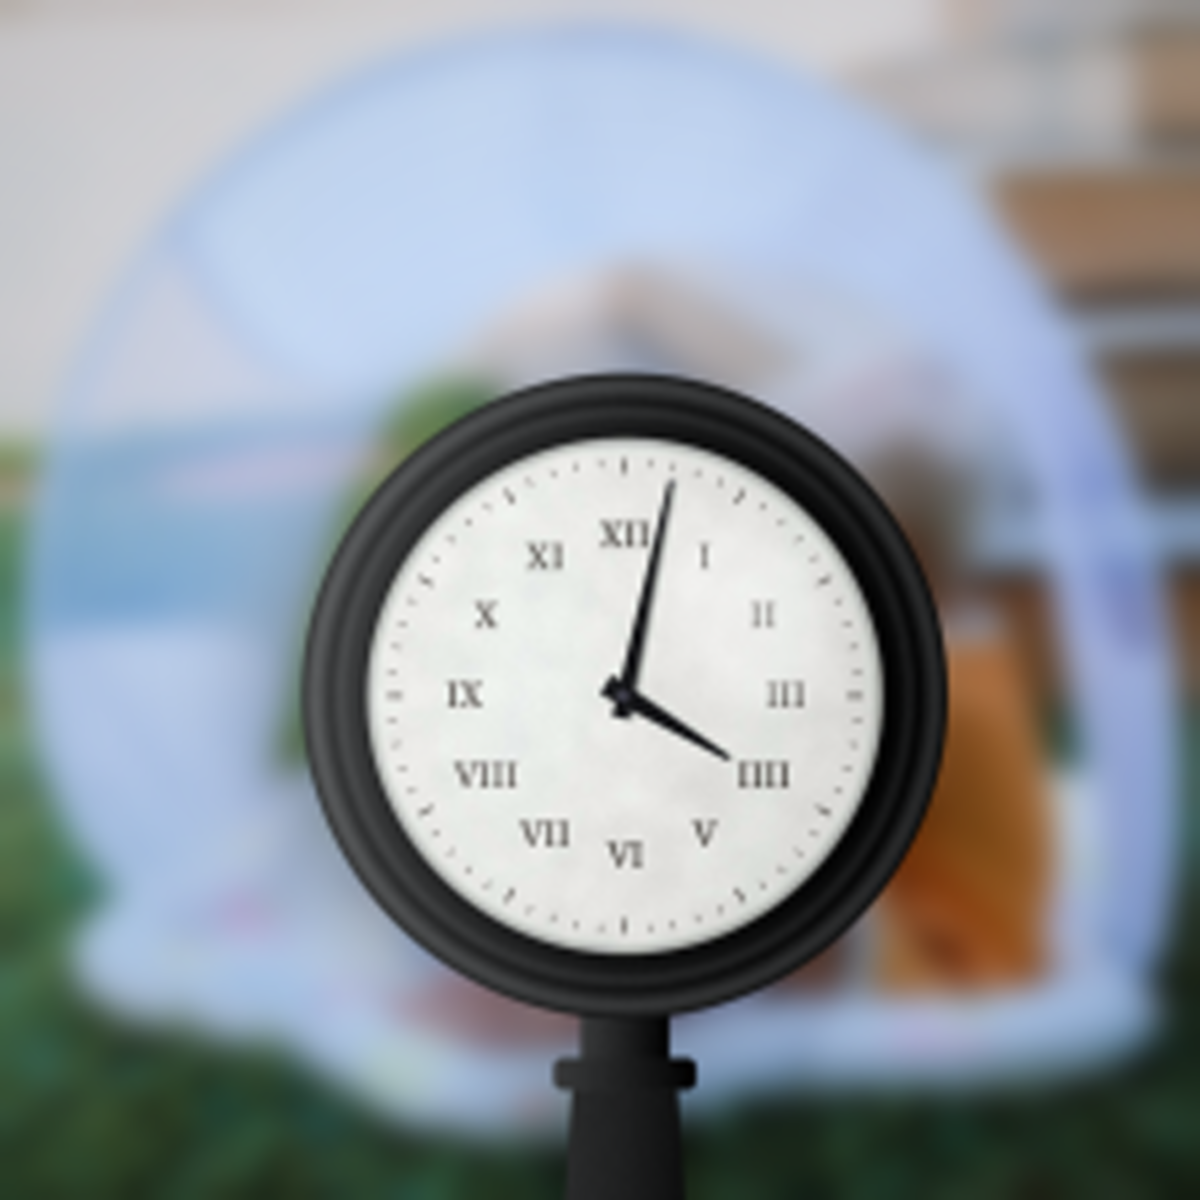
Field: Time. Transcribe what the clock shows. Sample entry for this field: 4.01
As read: 4.02
